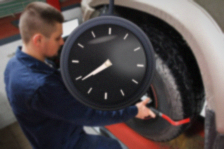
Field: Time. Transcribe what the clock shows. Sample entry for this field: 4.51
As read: 7.39
